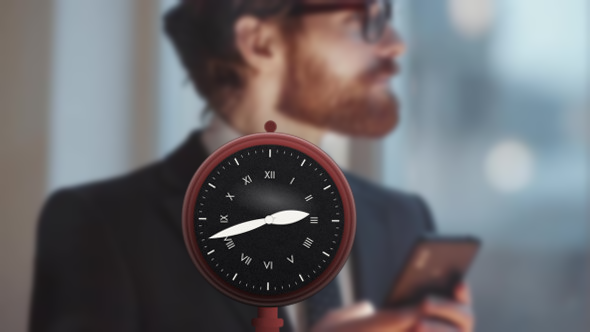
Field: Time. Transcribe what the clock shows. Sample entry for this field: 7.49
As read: 2.42
